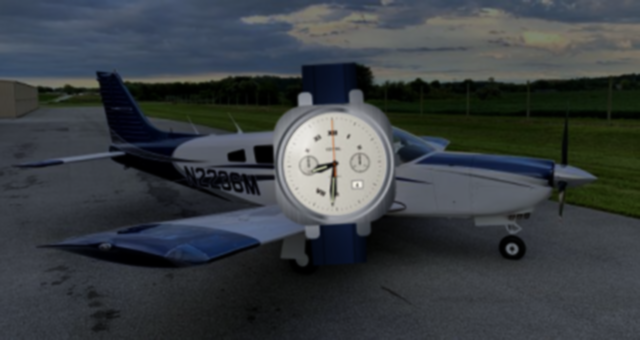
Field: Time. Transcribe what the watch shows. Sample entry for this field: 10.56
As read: 8.31
